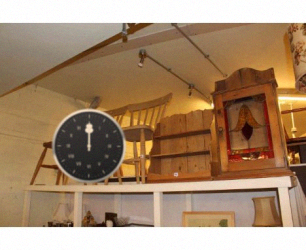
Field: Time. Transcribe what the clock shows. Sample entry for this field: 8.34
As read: 12.00
